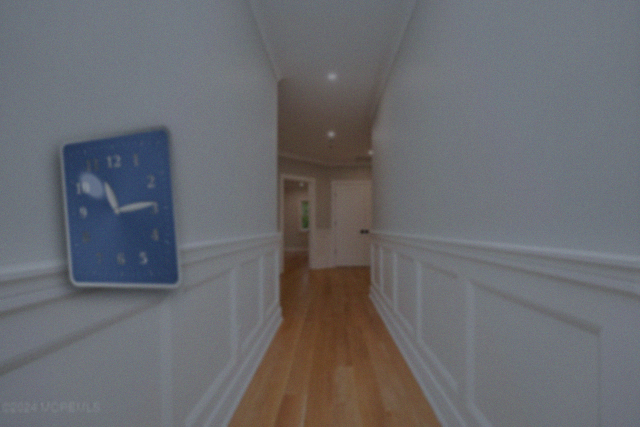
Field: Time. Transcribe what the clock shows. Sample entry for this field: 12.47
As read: 11.14
